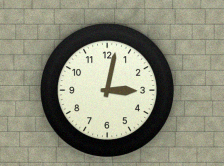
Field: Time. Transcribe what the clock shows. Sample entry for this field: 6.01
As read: 3.02
